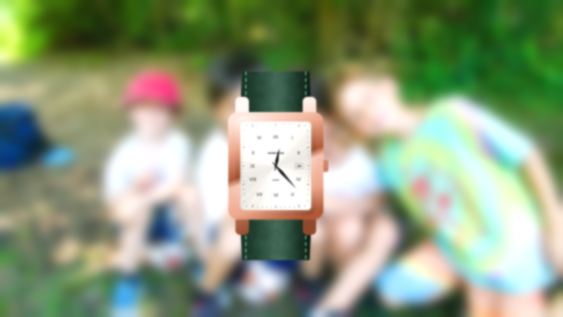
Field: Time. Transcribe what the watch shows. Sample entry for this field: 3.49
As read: 12.23
